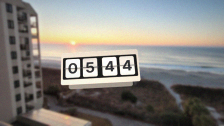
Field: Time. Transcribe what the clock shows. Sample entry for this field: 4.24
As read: 5.44
